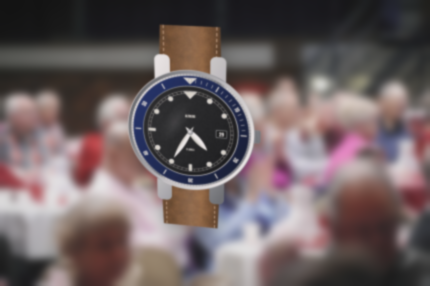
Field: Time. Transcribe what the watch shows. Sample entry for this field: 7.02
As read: 4.35
